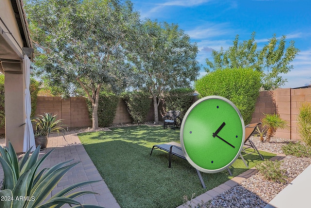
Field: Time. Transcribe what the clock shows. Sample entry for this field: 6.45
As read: 1.19
